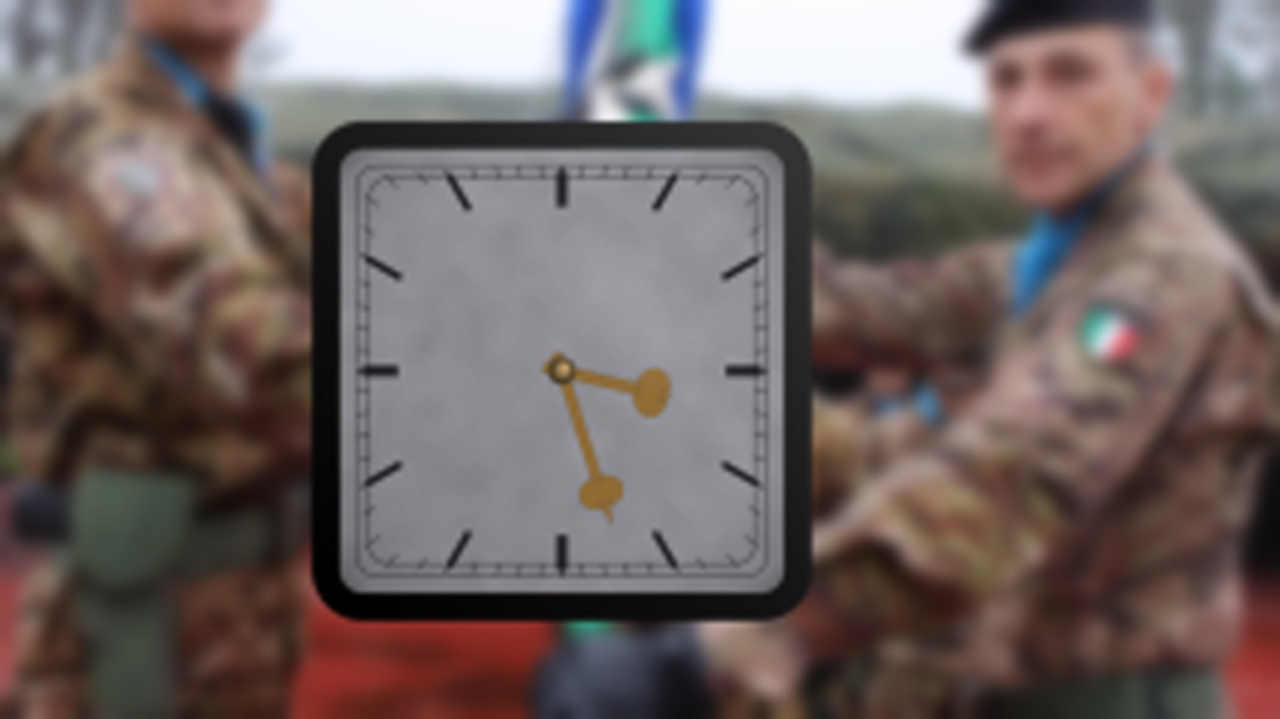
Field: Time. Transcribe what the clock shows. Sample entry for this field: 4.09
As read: 3.27
